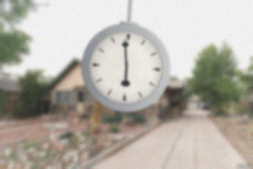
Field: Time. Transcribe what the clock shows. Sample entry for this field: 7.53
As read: 5.59
